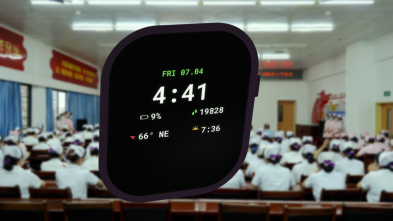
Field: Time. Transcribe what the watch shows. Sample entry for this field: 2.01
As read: 4.41
